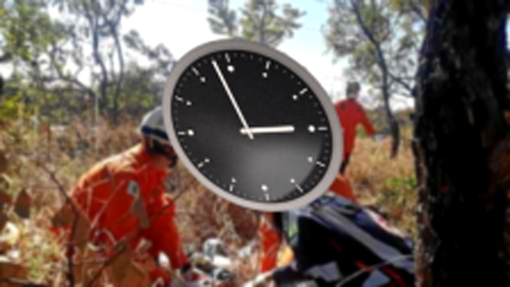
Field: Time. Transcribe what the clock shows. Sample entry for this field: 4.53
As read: 2.58
